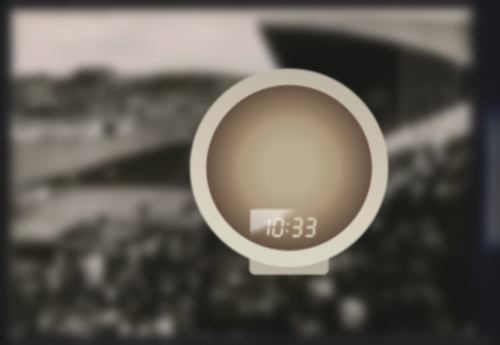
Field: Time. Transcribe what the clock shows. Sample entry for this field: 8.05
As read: 10.33
